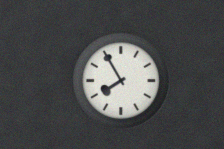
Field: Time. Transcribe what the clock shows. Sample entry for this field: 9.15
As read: 7.55
